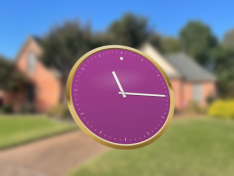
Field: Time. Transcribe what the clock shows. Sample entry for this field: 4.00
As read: 11.15
